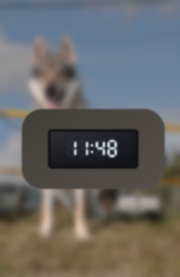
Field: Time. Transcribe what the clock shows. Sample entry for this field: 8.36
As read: 11.48
